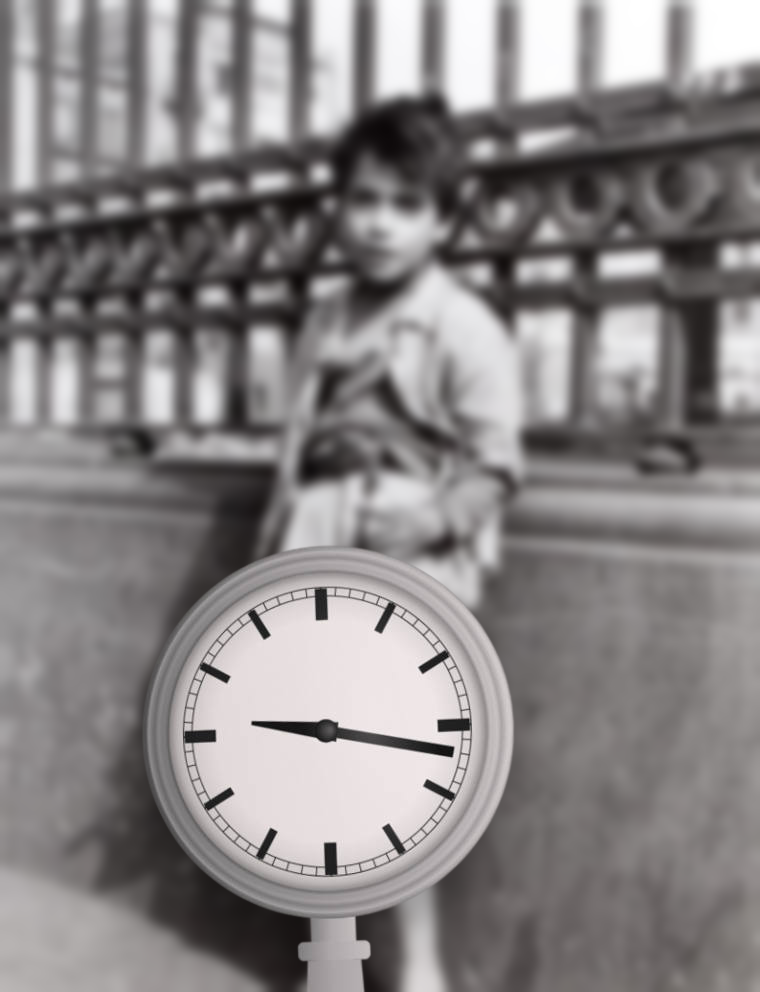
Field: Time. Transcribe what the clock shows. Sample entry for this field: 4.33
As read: 9.17
